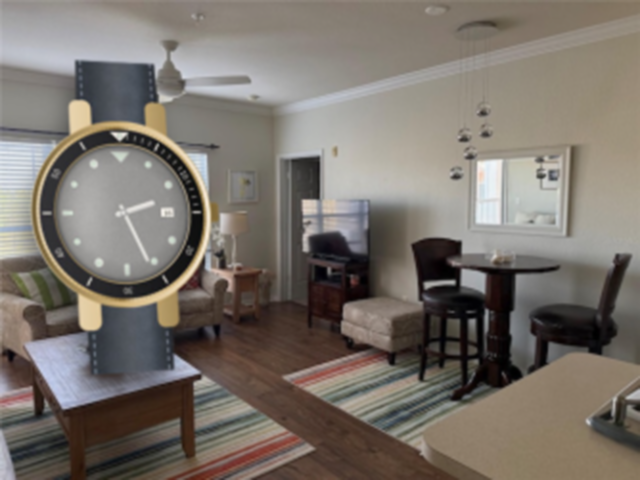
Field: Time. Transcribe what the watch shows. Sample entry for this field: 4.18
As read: 2.26
